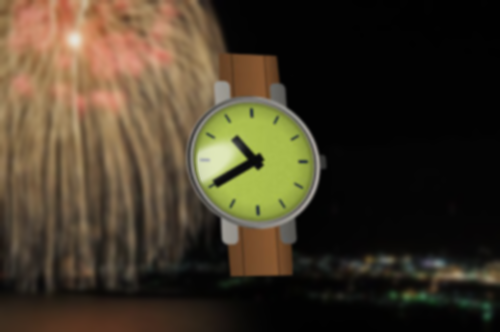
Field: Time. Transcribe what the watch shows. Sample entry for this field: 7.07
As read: 10.40
